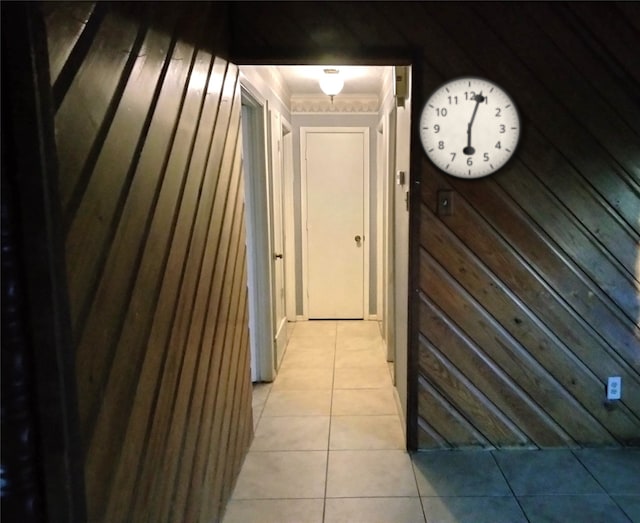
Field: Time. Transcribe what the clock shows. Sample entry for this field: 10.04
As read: 6.03
